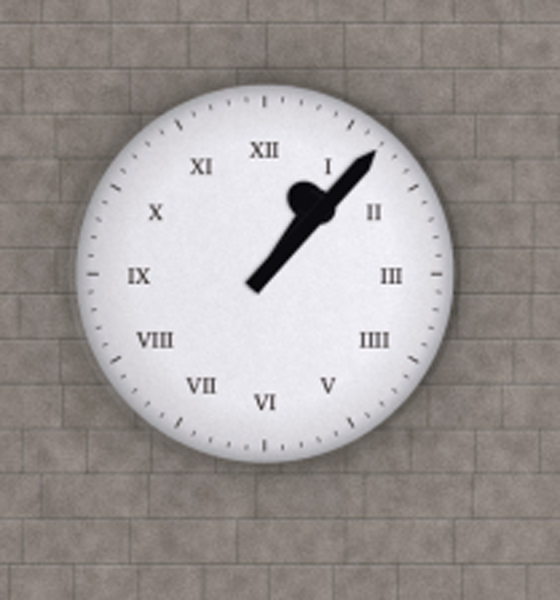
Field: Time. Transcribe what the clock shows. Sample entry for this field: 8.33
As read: 1.07
